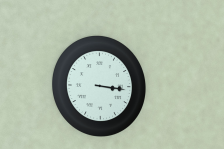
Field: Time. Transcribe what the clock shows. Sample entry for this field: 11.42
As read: 3.16
